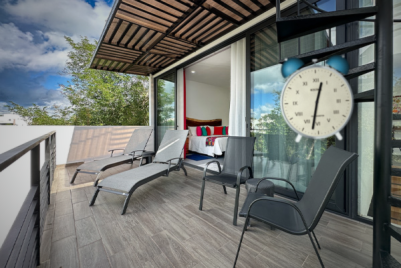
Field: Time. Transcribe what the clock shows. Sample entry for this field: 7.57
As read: 12.32
